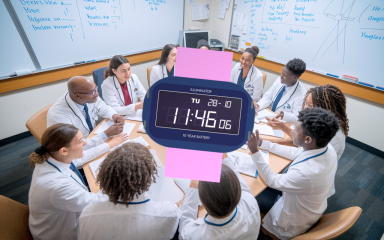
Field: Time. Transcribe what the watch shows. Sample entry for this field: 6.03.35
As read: 11.46.06
